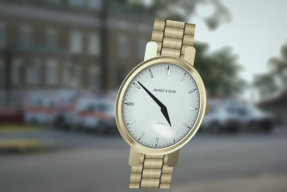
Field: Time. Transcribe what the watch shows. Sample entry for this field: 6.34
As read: 4.51
